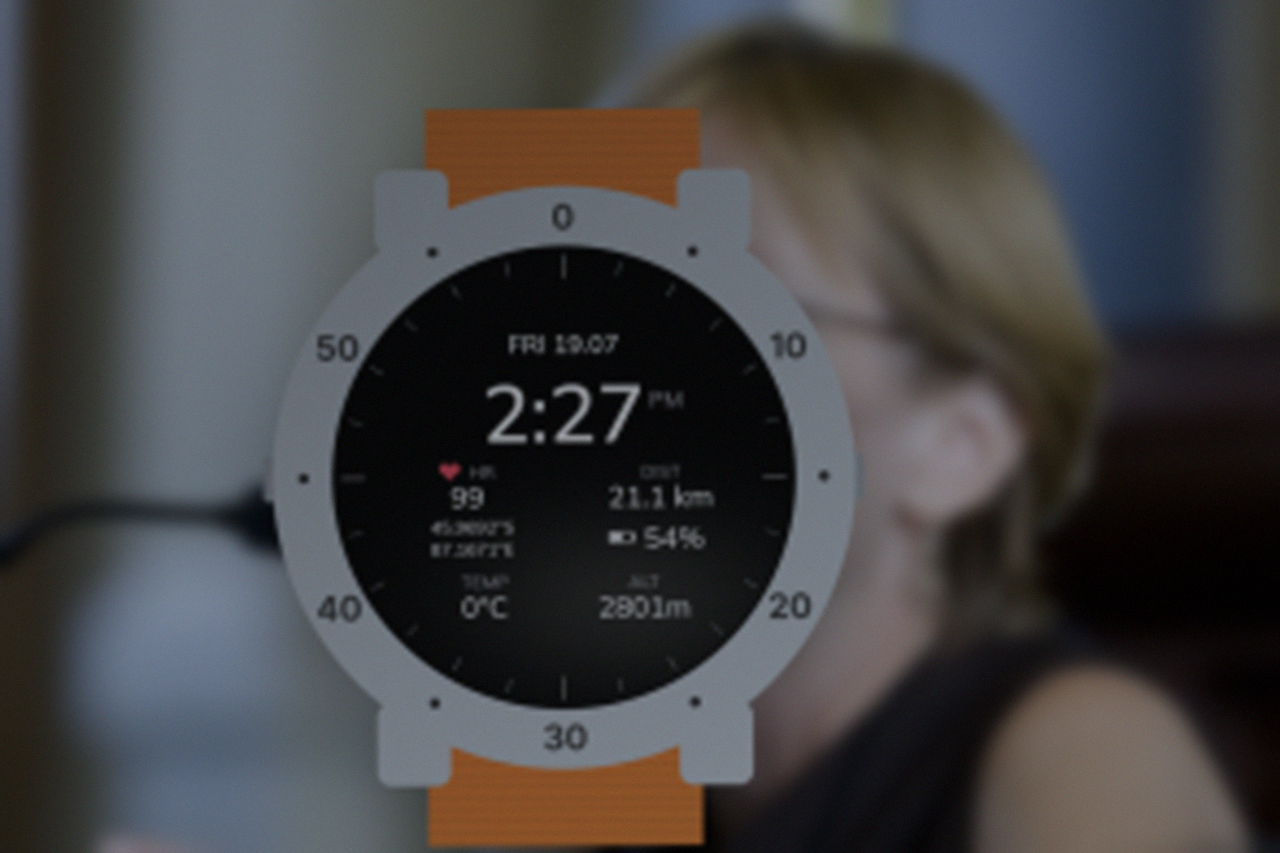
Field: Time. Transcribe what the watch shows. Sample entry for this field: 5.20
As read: 2.27
